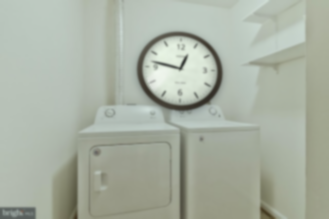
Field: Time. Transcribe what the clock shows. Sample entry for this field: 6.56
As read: 12.47
